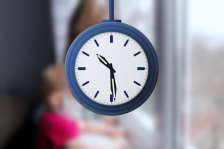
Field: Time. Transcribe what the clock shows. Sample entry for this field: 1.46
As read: 10.29
